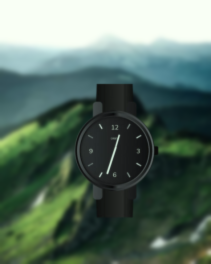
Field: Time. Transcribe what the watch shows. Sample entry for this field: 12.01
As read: 12.33
